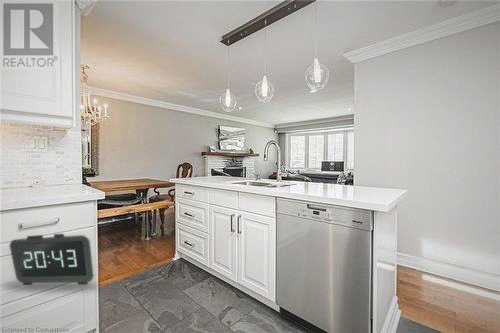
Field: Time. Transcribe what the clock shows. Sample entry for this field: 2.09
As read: 20.43
